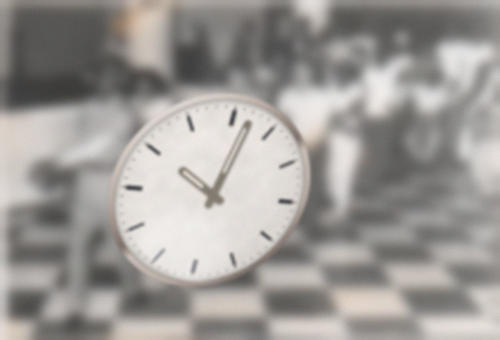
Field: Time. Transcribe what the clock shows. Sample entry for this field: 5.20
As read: 10.02
